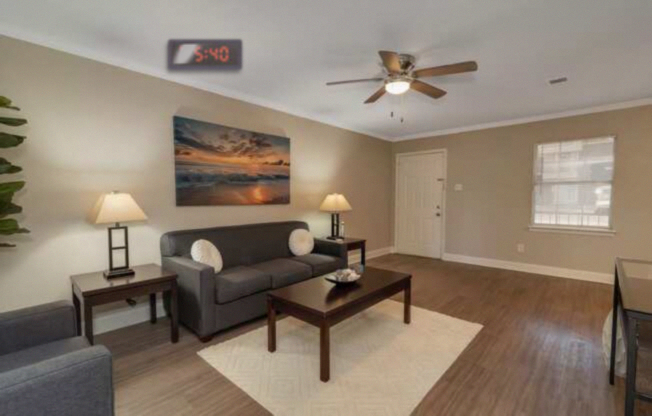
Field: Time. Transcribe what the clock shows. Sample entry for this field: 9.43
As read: 5.40
